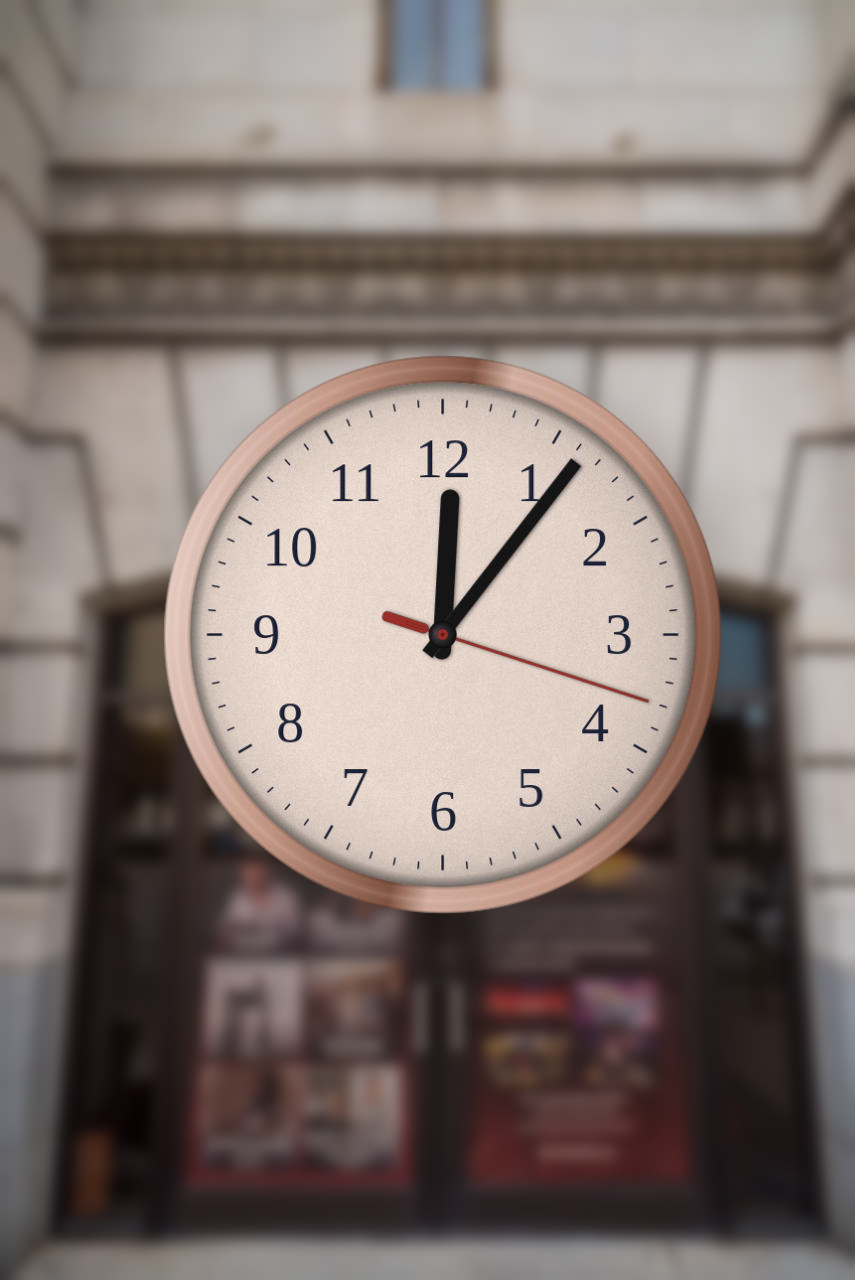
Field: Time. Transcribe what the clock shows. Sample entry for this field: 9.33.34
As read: 12.06.18
